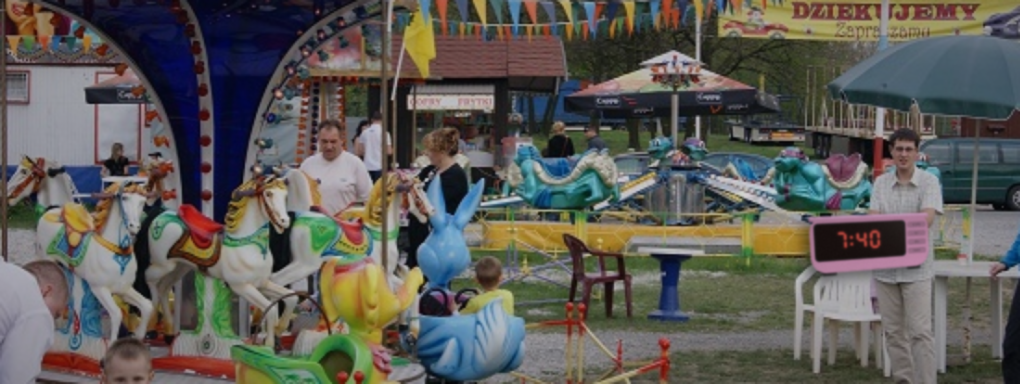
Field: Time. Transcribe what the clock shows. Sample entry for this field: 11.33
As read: 7.40
